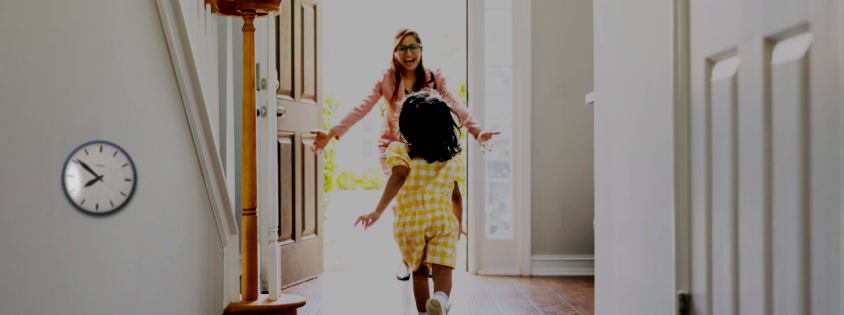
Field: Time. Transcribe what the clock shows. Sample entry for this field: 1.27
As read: 7.51
